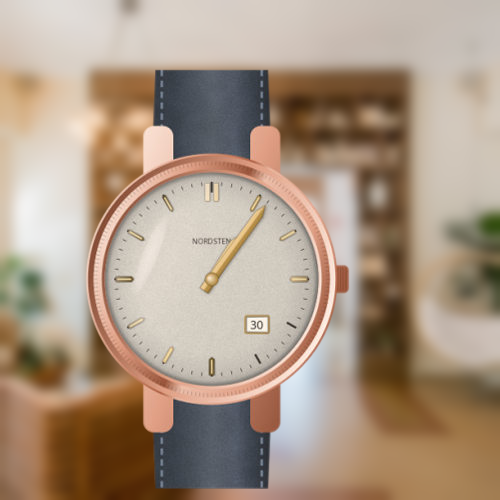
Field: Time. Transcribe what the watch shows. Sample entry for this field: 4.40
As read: 1.06
